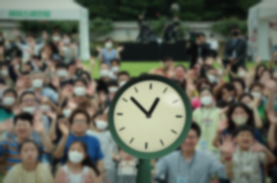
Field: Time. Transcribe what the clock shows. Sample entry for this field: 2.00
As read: 12.52
